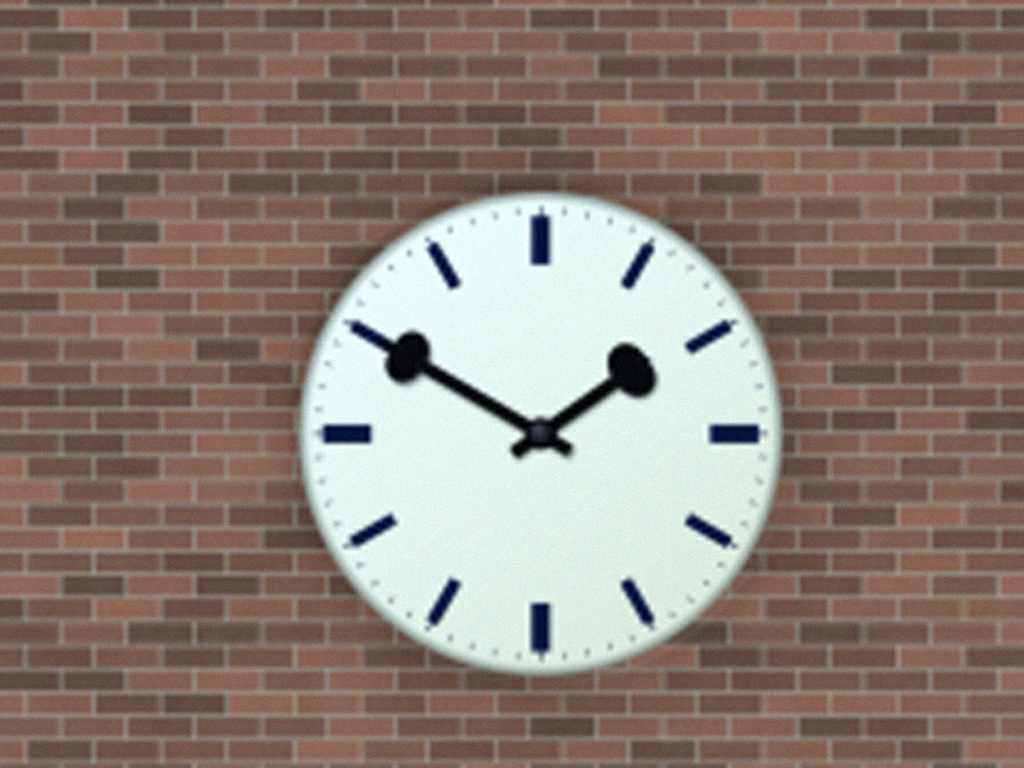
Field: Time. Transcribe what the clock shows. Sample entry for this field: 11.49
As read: 1.50
